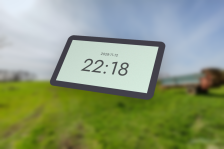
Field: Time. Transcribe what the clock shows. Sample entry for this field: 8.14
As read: 22.18
